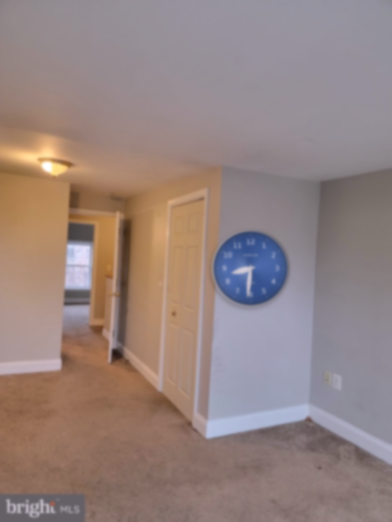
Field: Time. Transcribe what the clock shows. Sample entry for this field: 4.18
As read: 8.31
